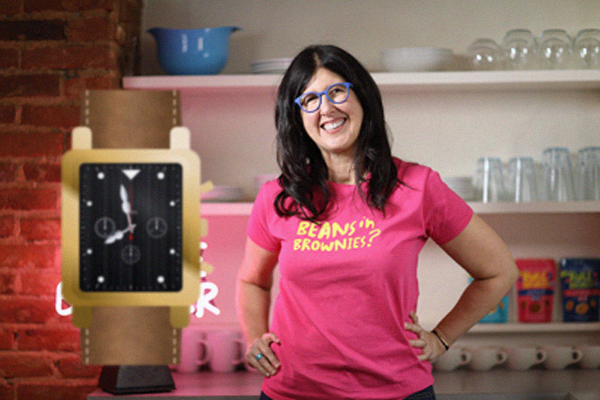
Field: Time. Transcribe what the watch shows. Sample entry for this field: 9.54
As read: 7.58
